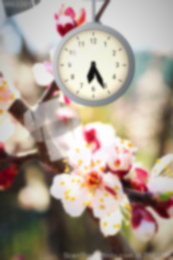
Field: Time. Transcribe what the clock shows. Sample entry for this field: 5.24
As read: 6.26
